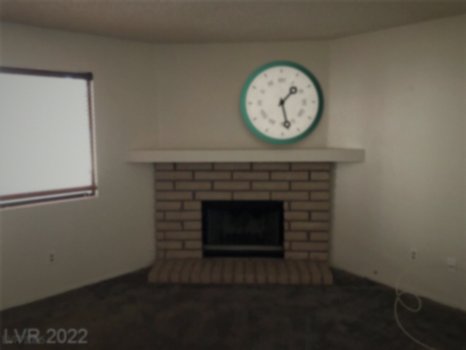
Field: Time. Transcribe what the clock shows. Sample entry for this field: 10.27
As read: 1.28
